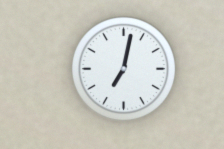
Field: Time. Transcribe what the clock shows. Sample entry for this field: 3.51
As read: 7.02
